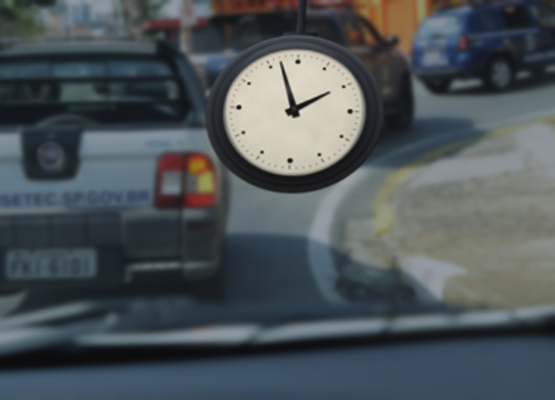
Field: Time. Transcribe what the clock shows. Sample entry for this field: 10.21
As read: 1.57
